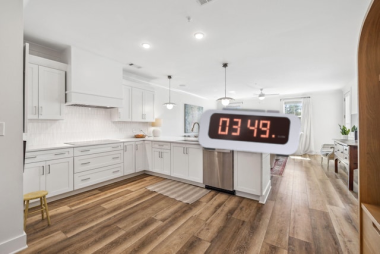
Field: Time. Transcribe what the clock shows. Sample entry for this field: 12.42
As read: 3.49
